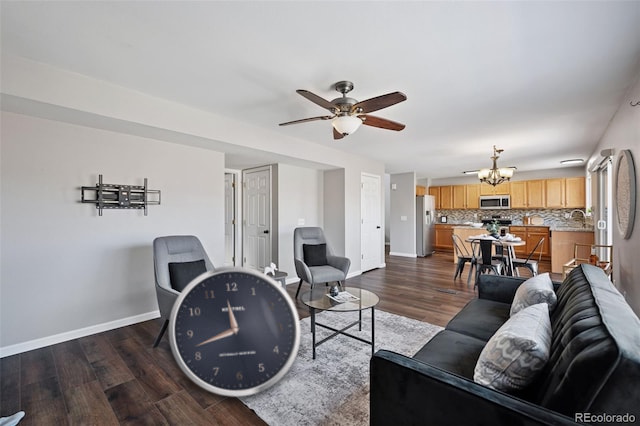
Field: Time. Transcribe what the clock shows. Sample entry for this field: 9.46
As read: 11.42
